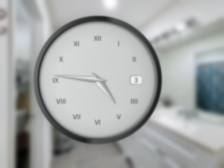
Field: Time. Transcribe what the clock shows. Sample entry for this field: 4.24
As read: 4.46
